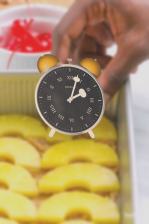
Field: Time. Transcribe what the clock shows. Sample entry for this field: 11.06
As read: 2.03
